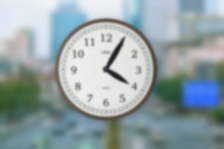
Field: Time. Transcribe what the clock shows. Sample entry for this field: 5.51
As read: 4.05
